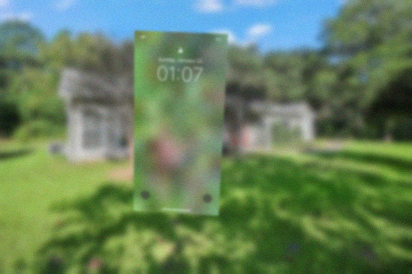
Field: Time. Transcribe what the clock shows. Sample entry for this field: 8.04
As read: 1.07
